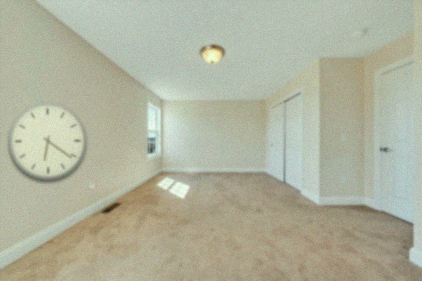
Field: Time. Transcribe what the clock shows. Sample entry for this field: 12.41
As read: 6.21
